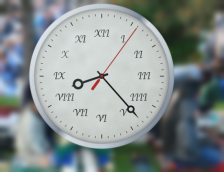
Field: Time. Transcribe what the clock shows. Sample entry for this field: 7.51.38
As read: 8.23.06
